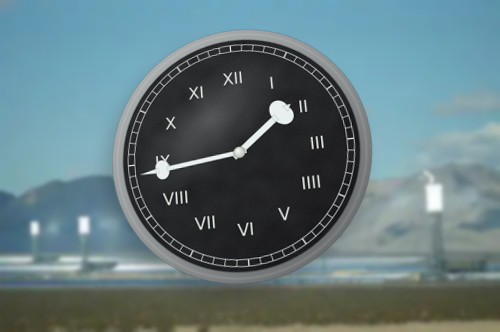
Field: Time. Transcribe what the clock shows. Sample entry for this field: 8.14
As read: 1.44
